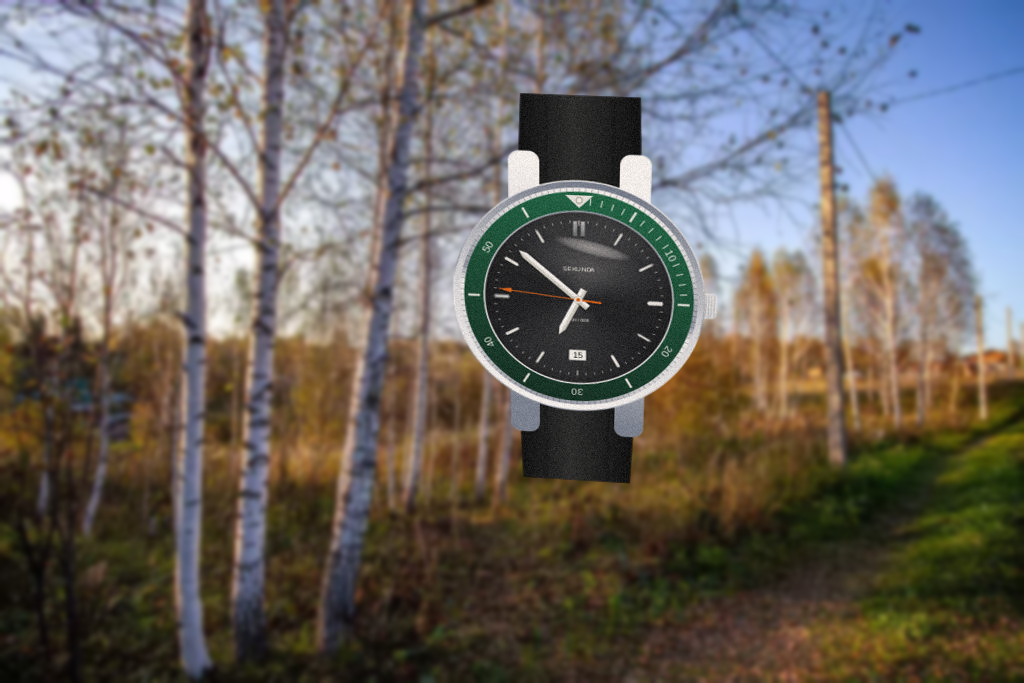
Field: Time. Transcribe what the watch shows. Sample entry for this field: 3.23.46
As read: 6.51.46
